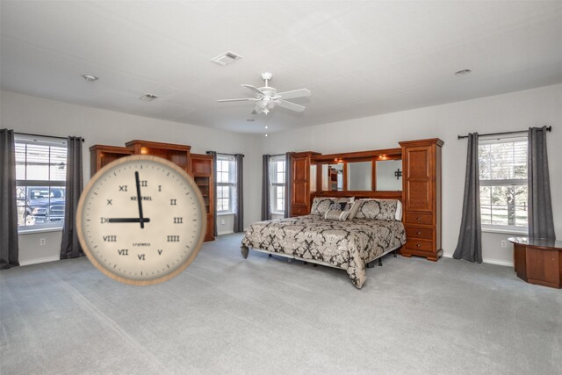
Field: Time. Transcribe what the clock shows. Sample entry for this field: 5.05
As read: 8.59
